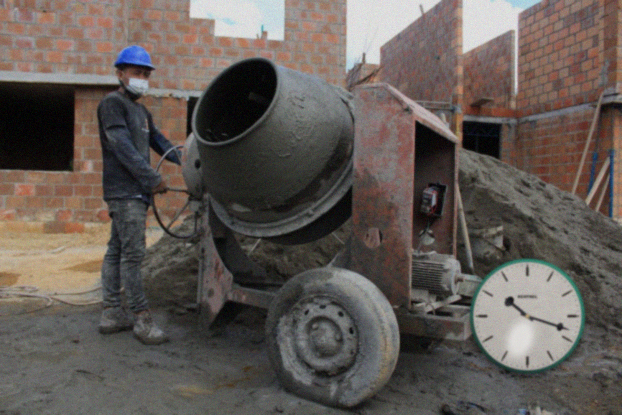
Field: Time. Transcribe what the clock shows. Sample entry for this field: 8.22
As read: 10.18
